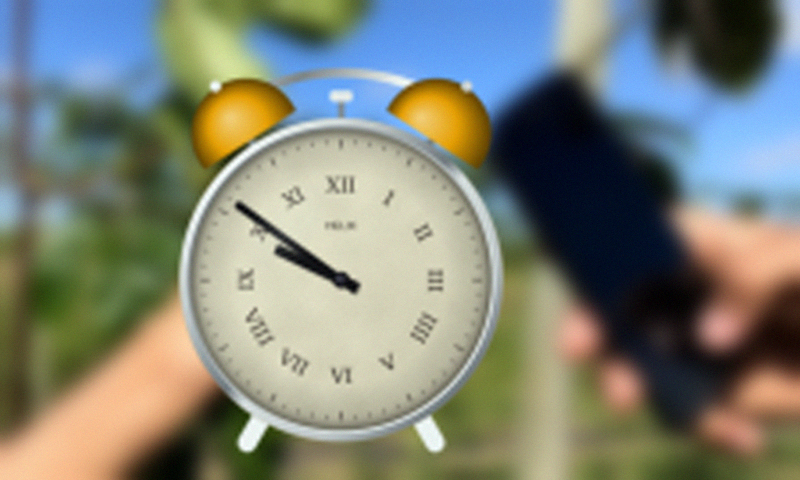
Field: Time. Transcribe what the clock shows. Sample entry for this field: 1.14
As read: 9.51
